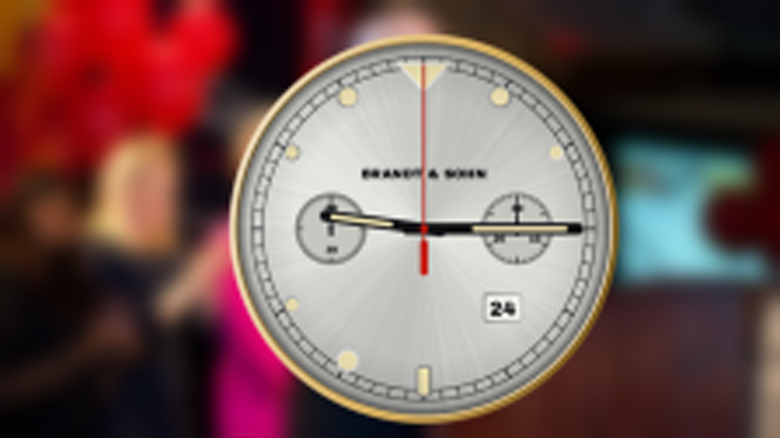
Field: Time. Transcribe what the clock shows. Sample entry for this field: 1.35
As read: 9.15
